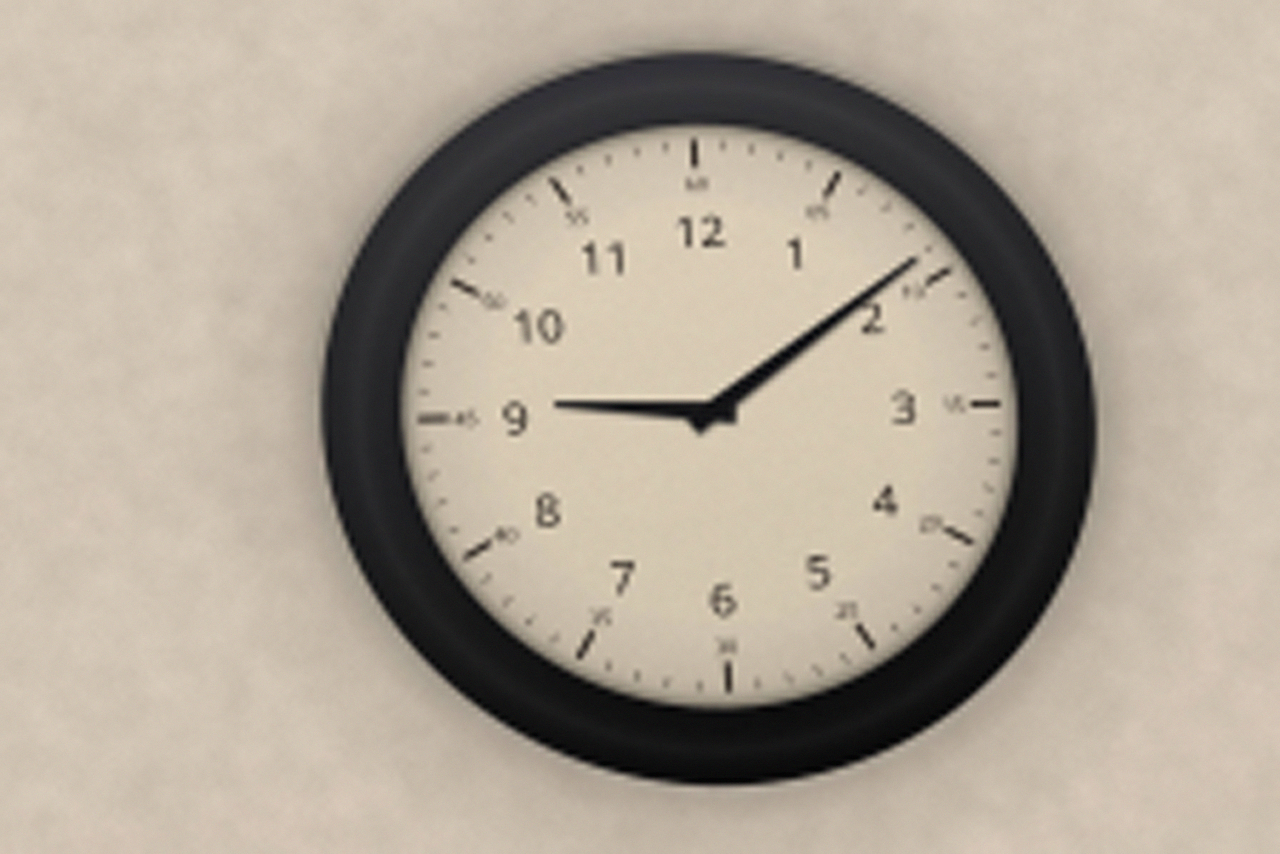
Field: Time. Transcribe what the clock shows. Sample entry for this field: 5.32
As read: 9.09
